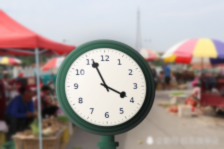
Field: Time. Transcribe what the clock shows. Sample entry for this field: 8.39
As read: 3.56
